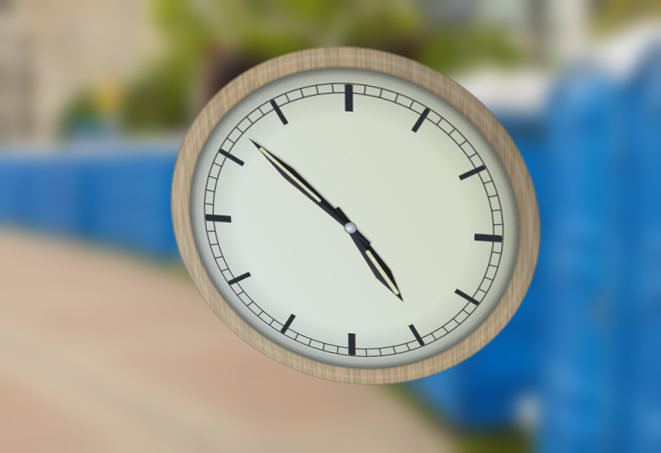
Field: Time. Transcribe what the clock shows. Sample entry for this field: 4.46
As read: 4.52
